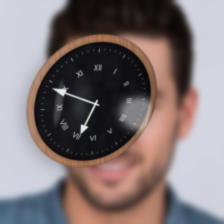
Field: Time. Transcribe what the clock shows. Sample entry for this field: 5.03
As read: 6.49
